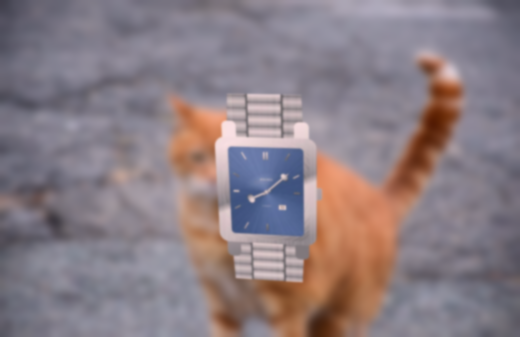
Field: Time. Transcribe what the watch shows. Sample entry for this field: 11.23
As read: 8.08
